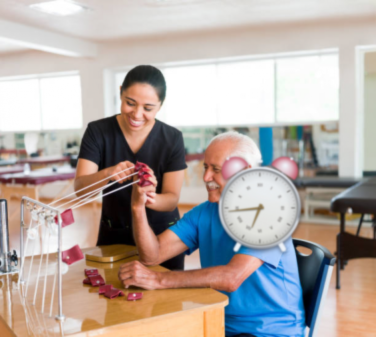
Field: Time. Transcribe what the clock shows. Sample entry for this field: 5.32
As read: 6.44
